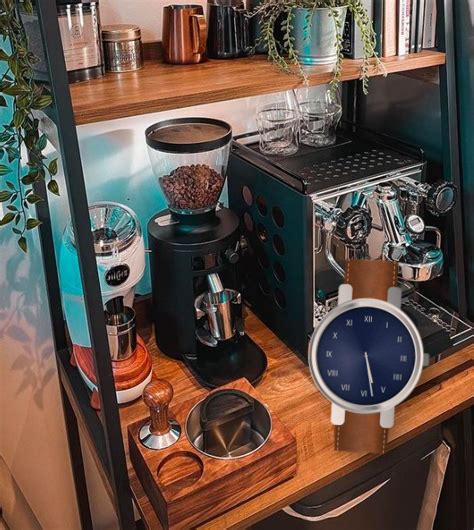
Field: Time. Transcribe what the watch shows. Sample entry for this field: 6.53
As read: 5.28
